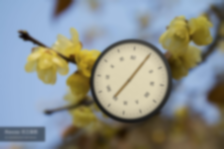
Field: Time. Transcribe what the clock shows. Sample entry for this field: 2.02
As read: 7.05
